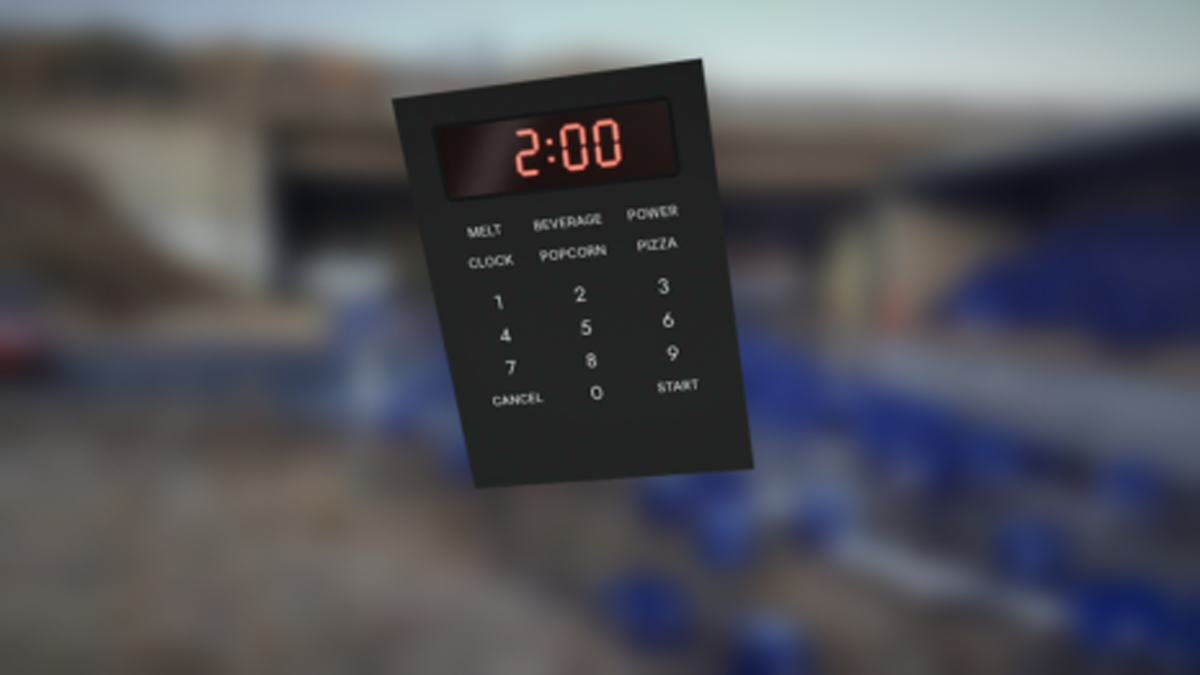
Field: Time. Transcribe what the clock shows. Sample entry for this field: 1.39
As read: 2.00
